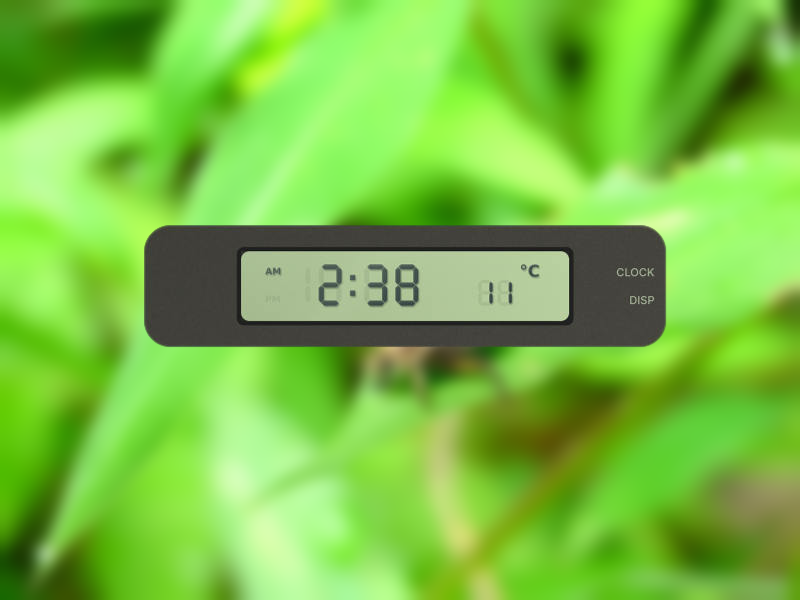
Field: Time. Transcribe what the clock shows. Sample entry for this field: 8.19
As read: 2.38
